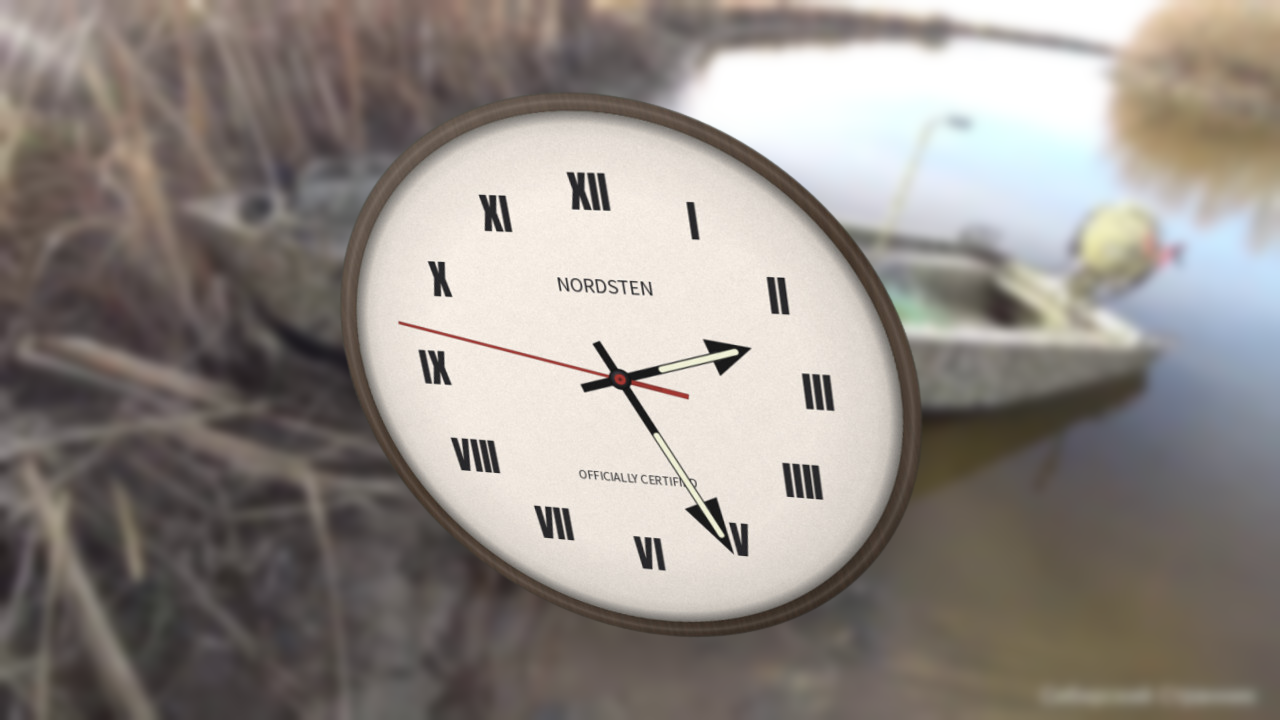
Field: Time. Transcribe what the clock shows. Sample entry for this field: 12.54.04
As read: 2.25.47
